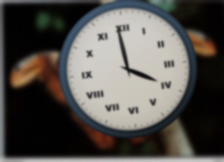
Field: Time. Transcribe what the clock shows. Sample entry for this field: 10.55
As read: 3.59
